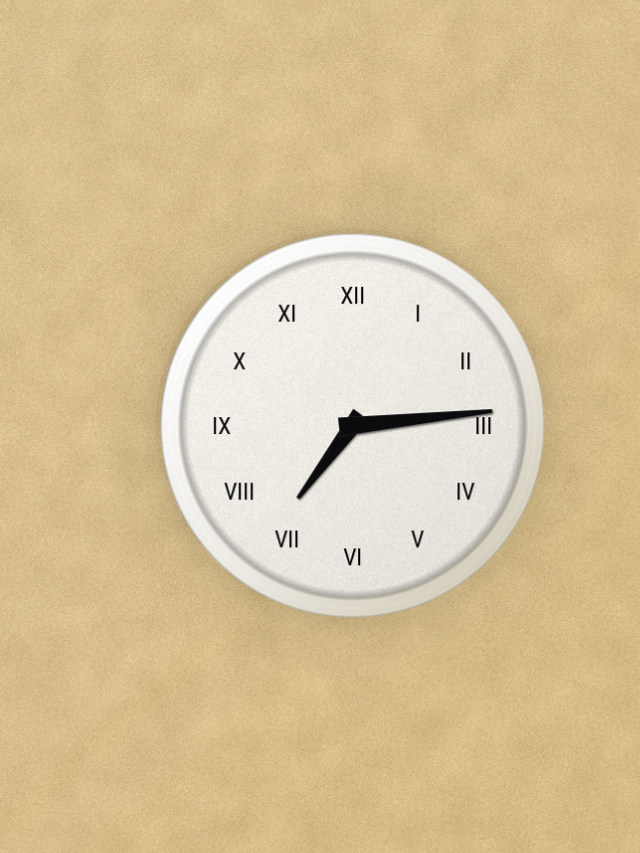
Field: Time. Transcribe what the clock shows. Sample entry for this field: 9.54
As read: 7.14
